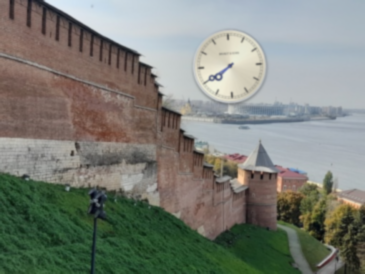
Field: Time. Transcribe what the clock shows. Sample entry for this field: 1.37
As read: 7.40
